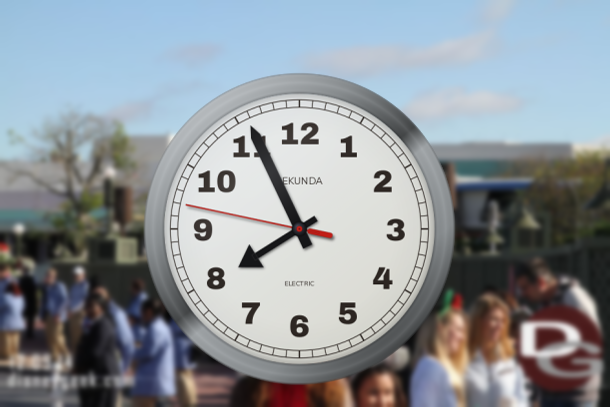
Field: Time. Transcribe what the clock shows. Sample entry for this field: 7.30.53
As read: 7.55.47
